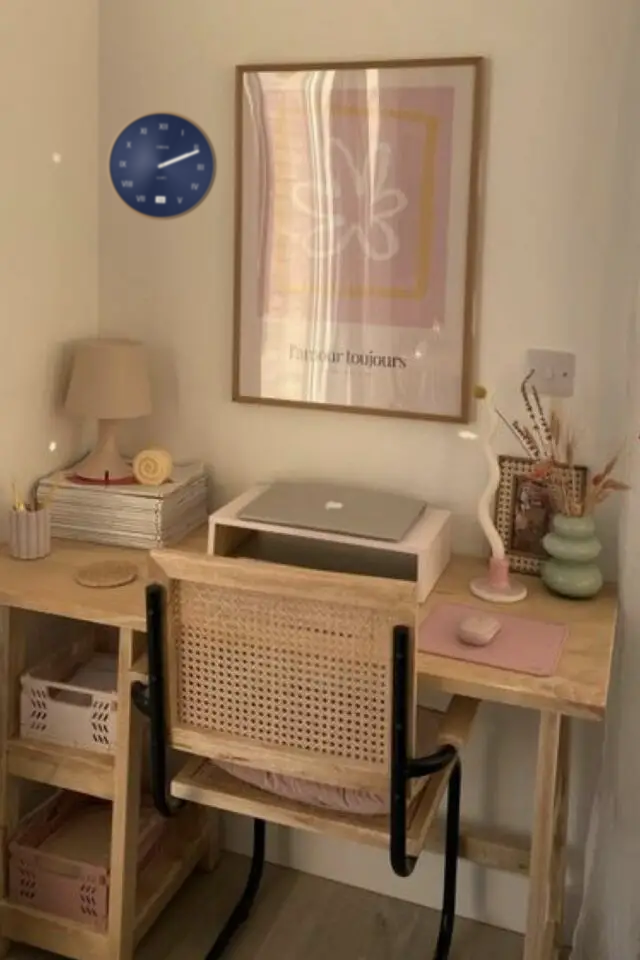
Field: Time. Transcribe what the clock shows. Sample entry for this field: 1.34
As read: 2.11
